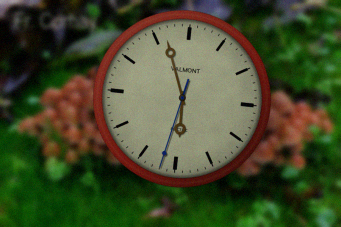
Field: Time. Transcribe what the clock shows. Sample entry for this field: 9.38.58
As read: 5.56.32
